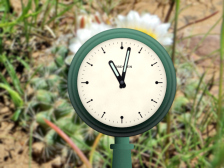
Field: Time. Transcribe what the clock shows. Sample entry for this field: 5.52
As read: 11.02
